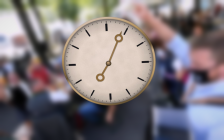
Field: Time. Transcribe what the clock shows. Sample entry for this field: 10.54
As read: 7.04
